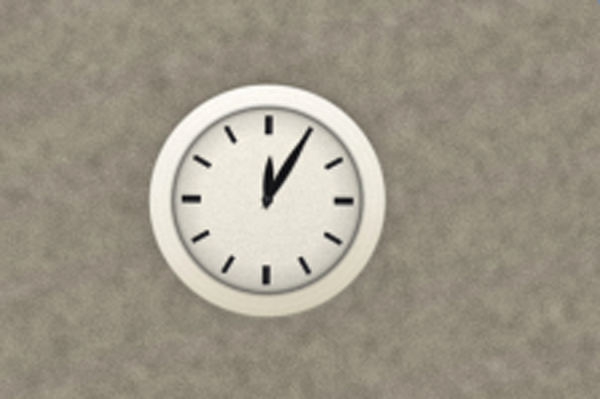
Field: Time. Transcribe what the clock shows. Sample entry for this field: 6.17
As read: 12.05
